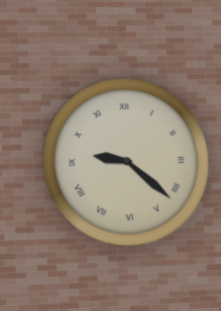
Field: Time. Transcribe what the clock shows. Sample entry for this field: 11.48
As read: 9.22
